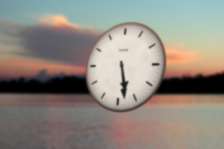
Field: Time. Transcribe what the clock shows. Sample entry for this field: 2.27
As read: 5.28
